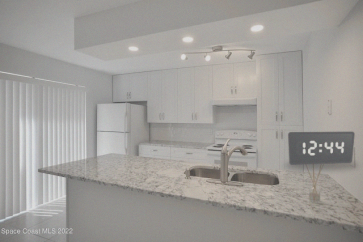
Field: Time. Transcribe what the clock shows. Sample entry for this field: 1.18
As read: 12.44
